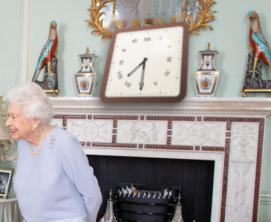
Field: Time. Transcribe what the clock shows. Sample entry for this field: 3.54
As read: 7.30
